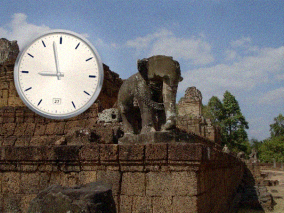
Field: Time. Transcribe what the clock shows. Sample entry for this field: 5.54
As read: 8.58
